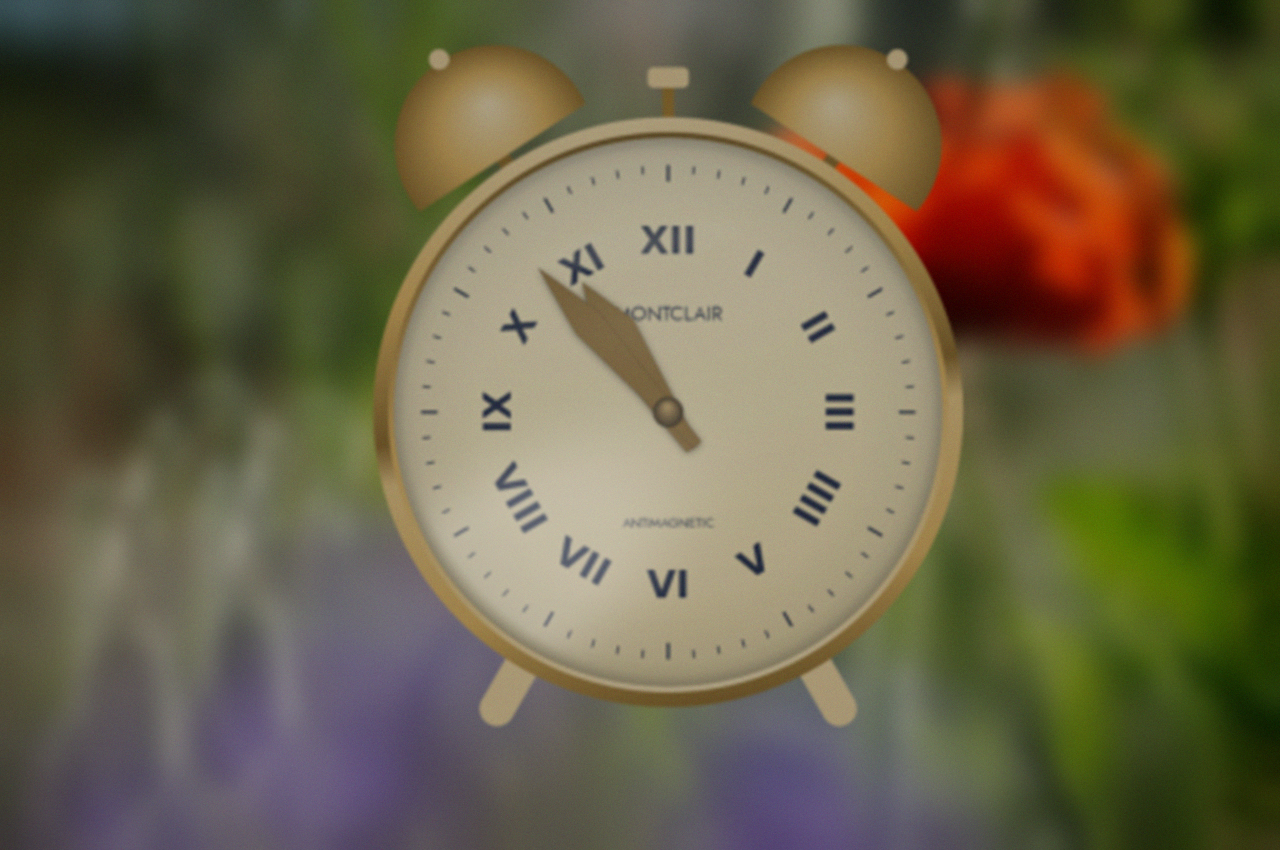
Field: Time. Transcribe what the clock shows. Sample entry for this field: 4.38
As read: 10.53
